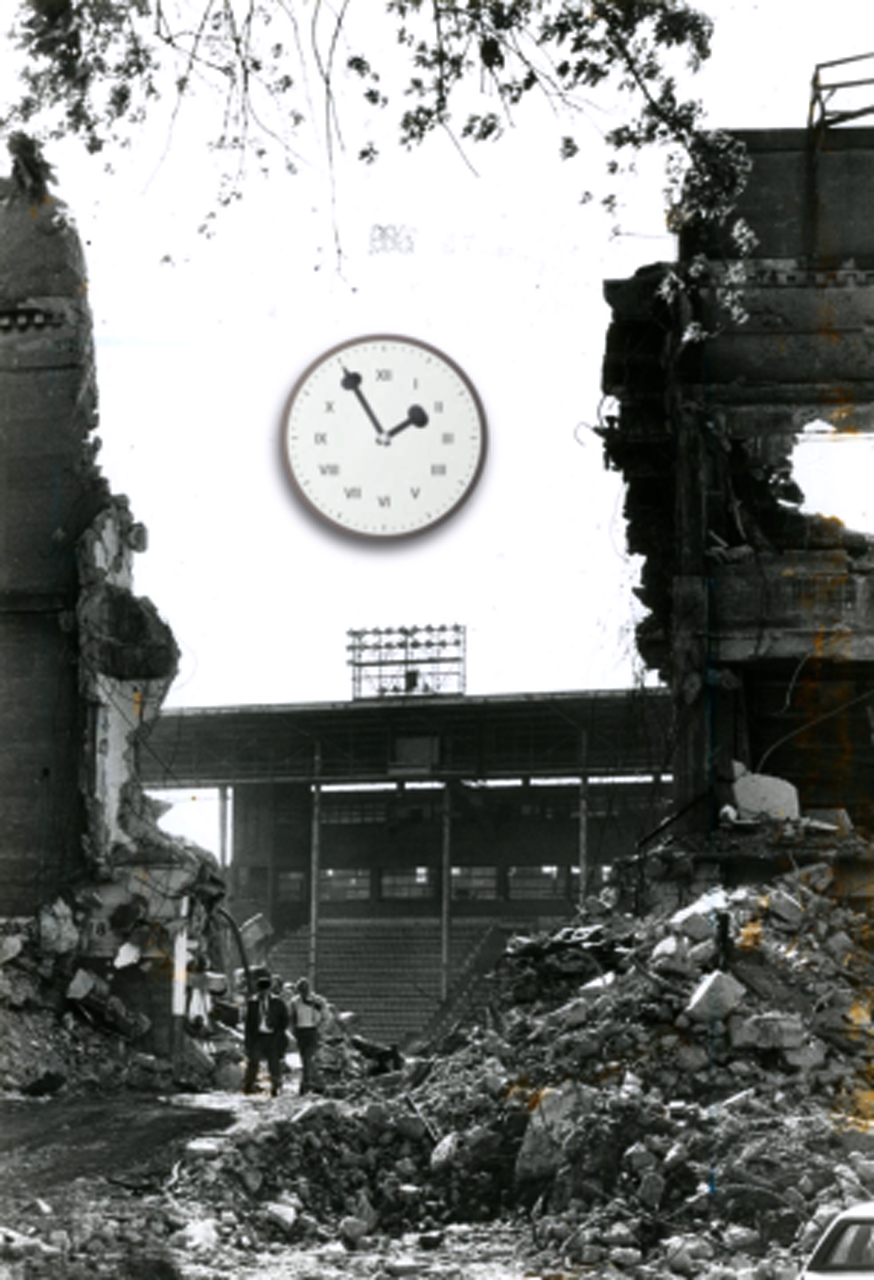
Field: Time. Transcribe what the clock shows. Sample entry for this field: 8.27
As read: 1.55
